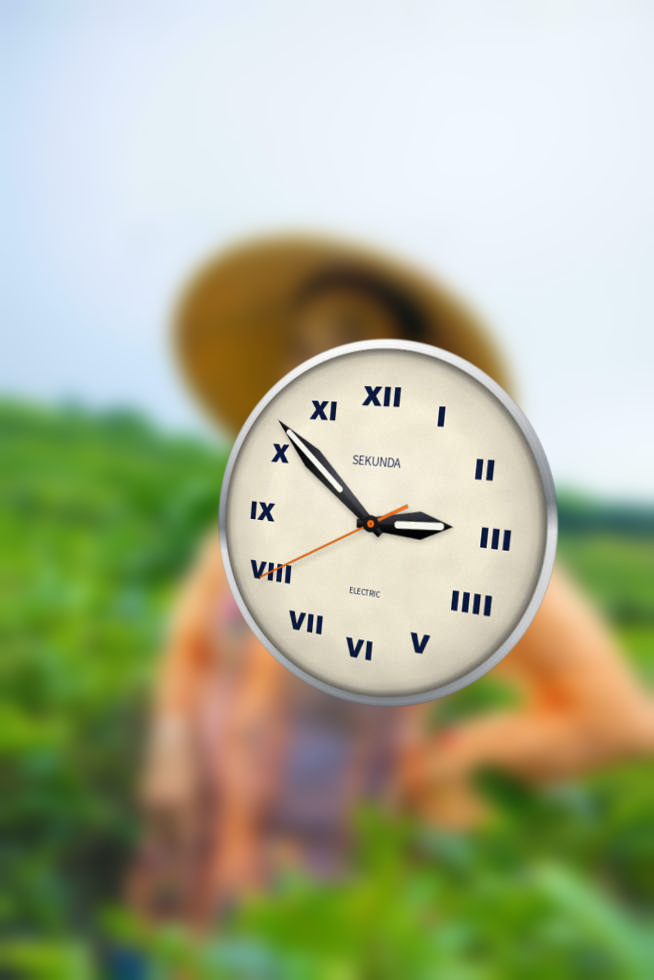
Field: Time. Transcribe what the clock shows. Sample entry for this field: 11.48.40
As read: 2.51.40
